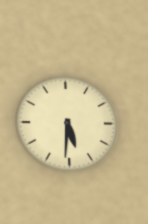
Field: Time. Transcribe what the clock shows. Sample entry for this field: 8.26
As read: 5.31
